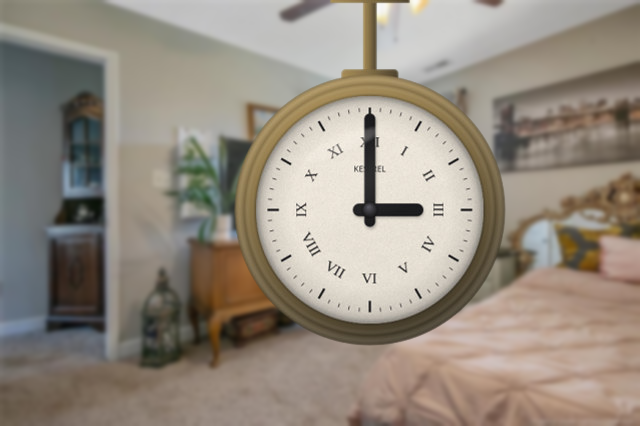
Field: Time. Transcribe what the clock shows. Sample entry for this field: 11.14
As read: 3.00
